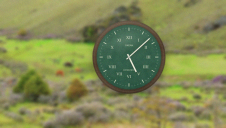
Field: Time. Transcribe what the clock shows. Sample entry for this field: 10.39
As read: 5.08
